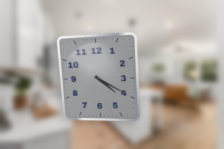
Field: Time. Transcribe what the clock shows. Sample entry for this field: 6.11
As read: 4.20
